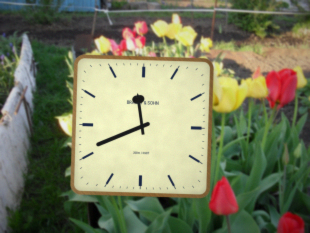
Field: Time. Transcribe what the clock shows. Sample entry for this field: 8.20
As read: 11.41
